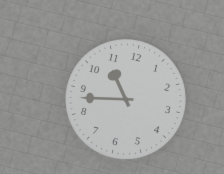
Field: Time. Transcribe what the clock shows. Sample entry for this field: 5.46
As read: 10.43
